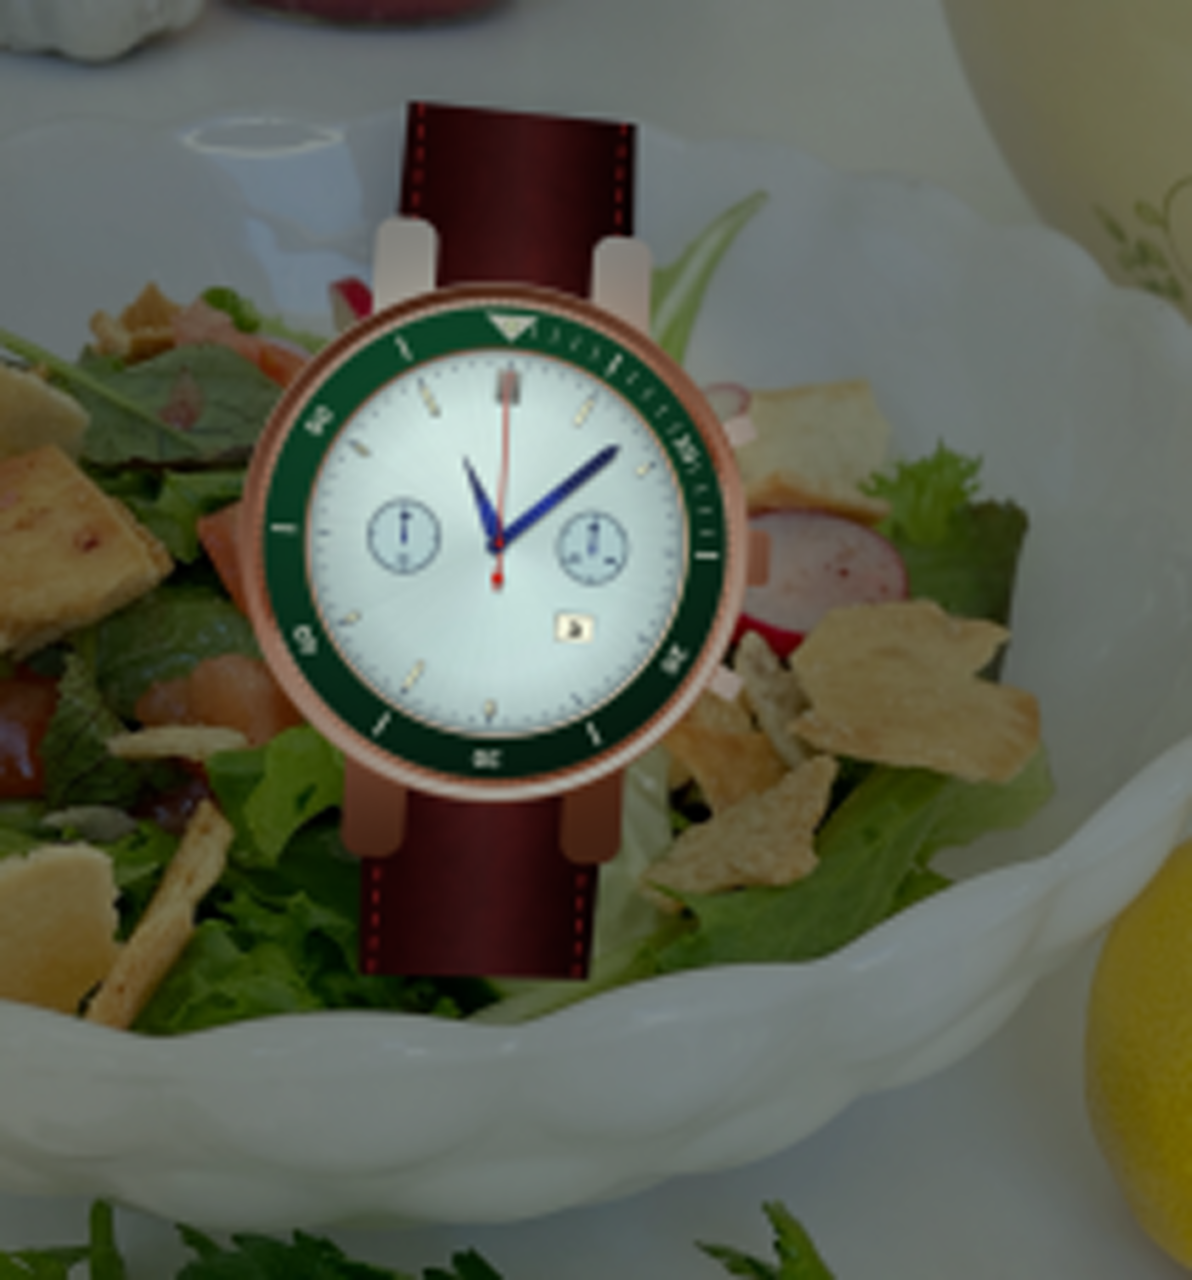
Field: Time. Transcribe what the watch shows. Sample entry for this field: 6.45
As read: 11.08
